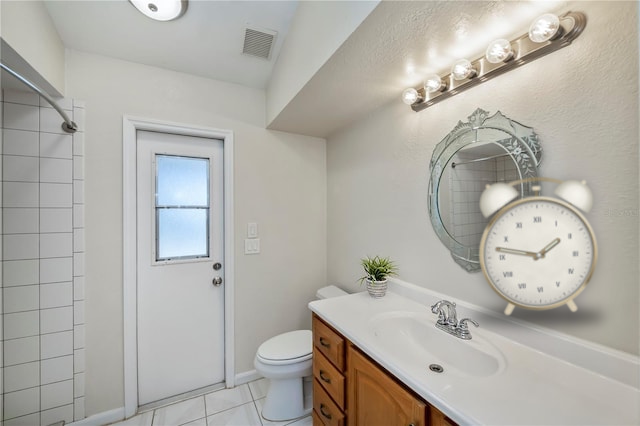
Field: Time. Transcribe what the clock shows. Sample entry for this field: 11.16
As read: 1.47
